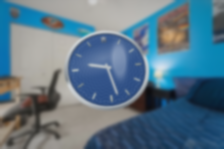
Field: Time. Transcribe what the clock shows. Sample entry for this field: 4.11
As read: 9.28
